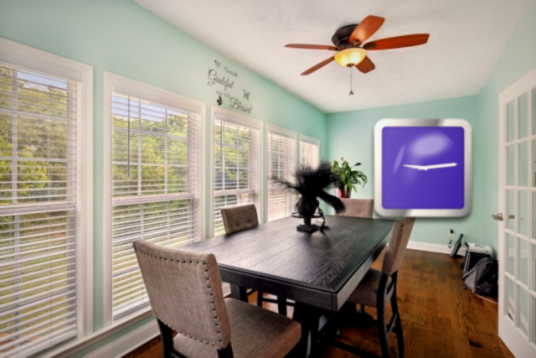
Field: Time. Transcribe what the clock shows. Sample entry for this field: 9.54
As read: 9.14
